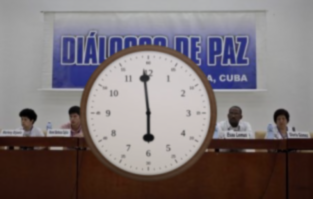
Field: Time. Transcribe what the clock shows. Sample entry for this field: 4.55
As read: 5.59
